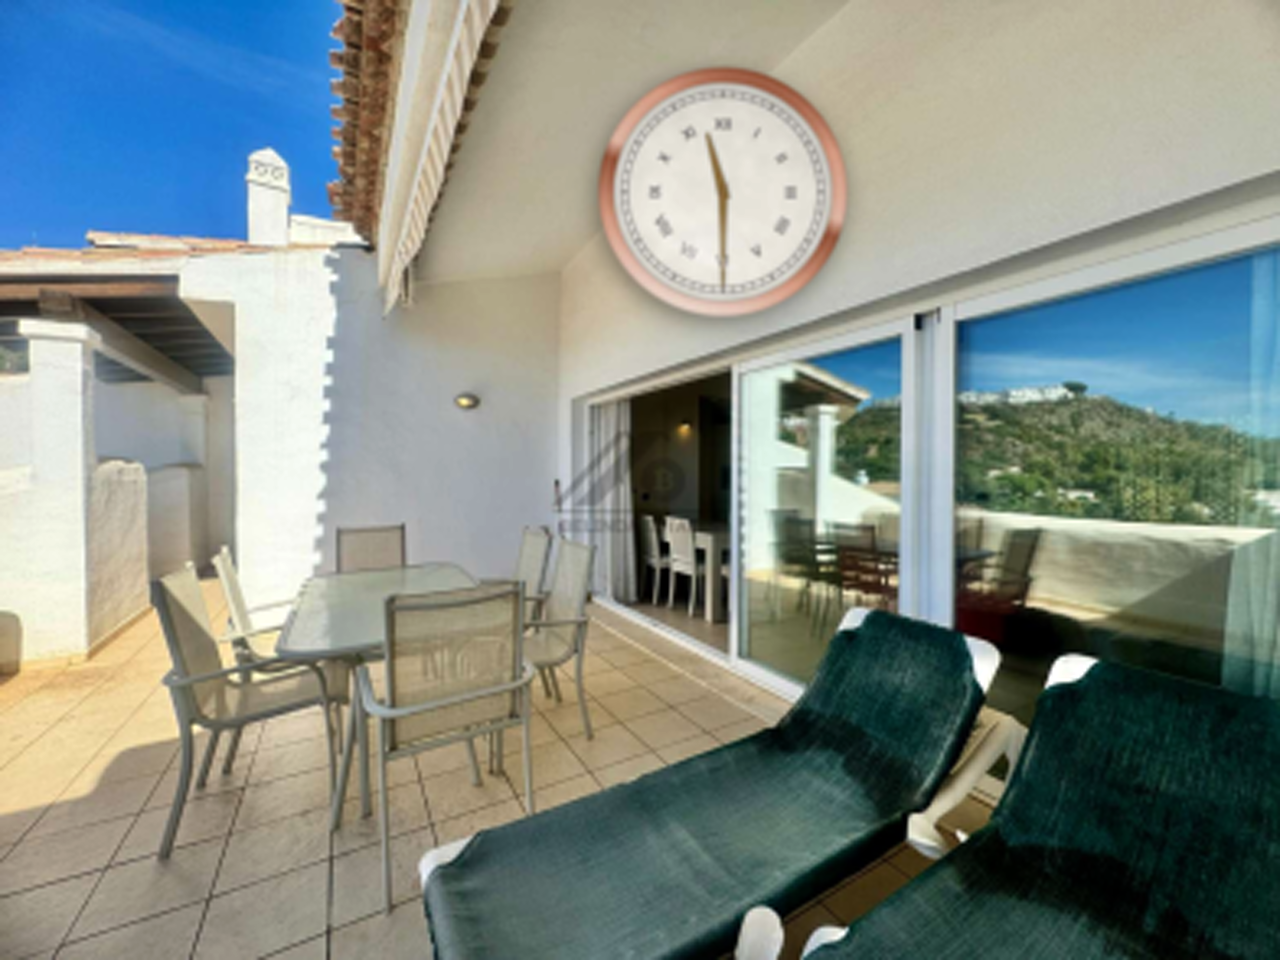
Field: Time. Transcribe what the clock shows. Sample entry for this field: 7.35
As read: 11.30
